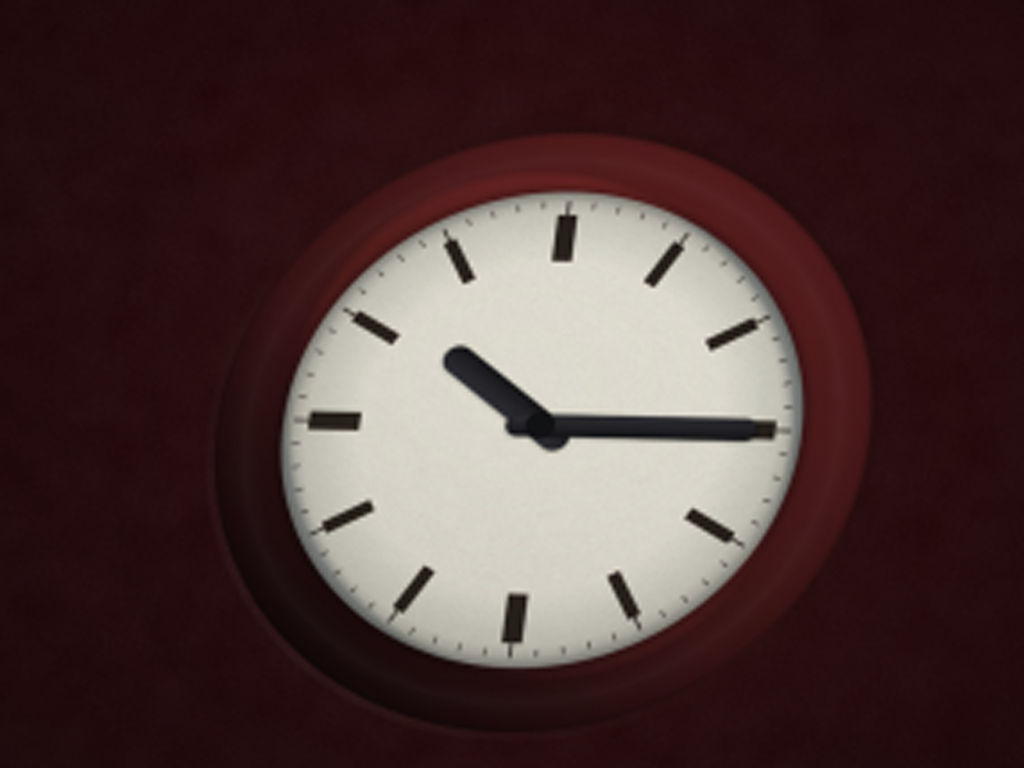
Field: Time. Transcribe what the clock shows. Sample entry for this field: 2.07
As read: 10.15
